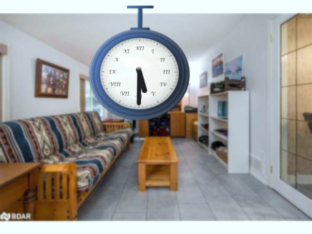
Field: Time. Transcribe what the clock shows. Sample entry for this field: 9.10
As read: 5.30
